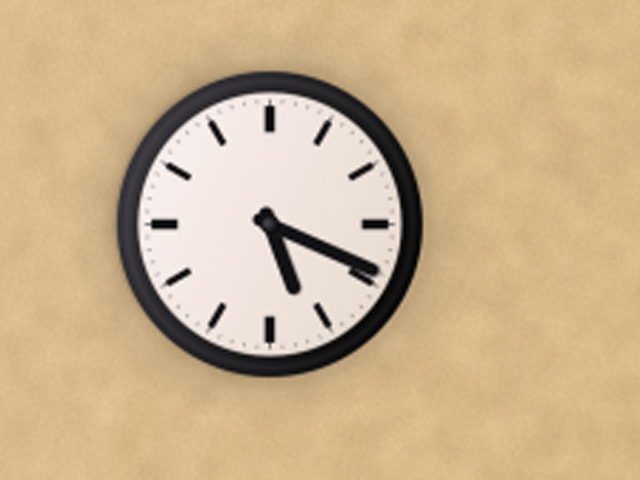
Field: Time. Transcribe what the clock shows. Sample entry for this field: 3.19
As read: 5.19
